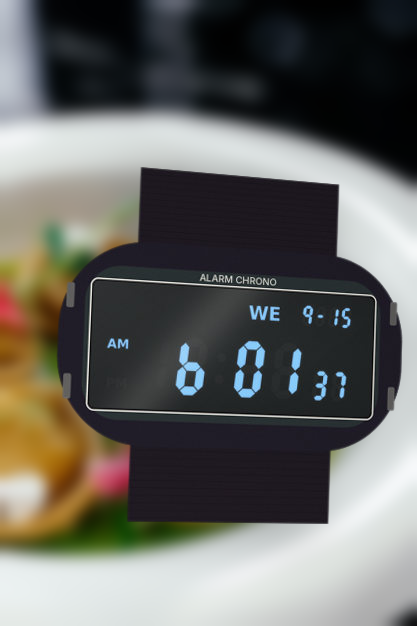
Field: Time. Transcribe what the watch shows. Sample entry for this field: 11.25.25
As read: 6.01.37
